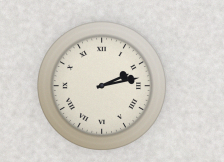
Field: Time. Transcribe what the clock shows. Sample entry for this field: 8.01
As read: 2.13
